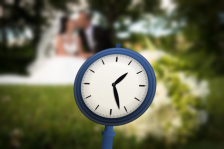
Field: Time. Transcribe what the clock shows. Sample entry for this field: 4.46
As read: 1.27
